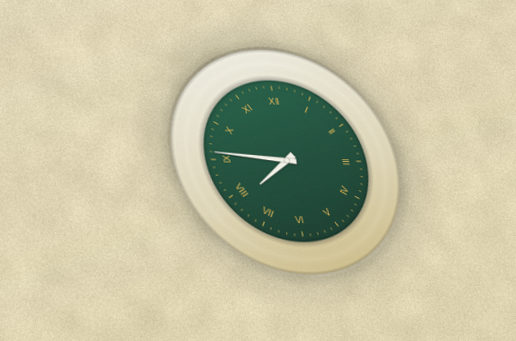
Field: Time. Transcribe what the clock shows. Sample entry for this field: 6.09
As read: 7.46
